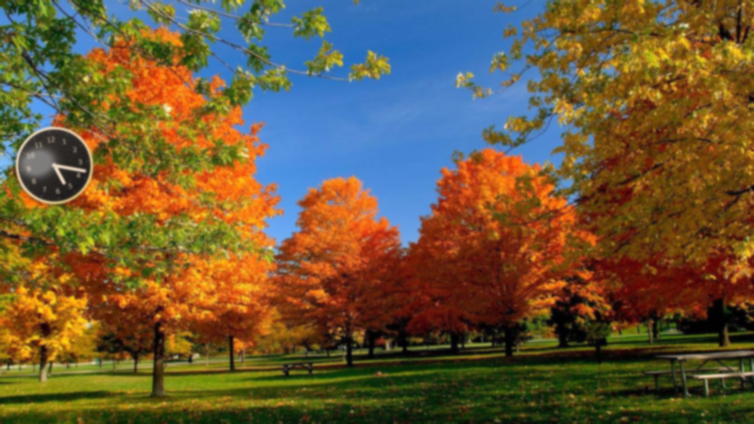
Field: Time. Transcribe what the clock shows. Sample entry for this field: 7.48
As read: 5.18
